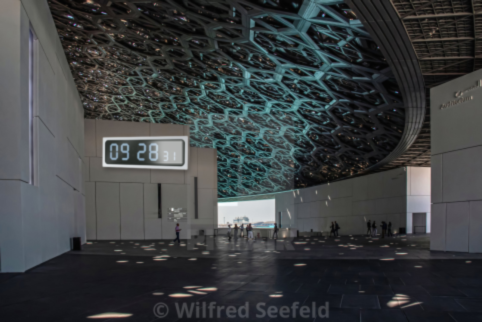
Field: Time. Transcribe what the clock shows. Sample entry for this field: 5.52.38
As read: 9.28.31
